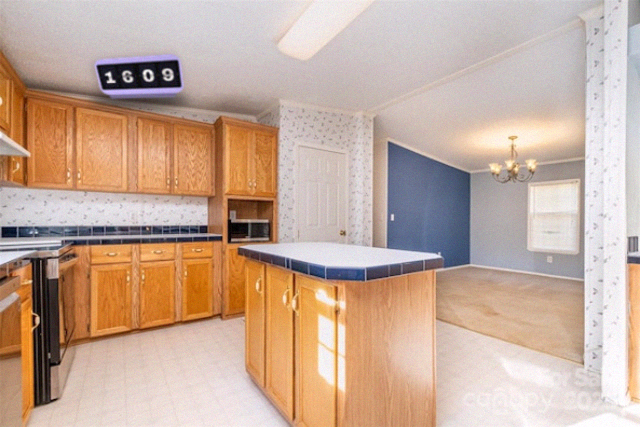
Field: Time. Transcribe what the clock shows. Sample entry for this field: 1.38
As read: 16.09
